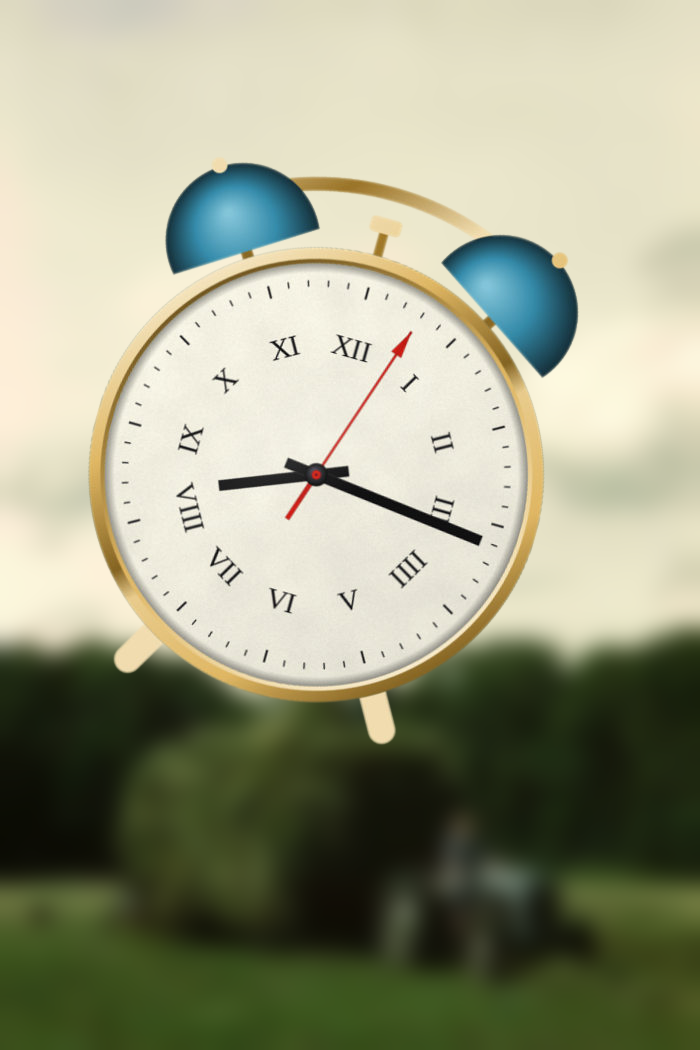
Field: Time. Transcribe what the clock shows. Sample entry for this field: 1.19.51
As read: 8.16.03
